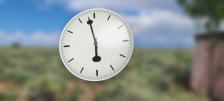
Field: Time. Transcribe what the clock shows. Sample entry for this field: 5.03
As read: 5.58
